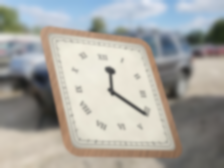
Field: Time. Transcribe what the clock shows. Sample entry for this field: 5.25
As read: 12.21
